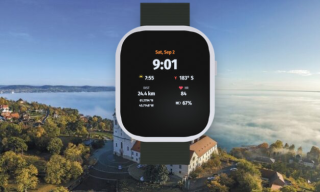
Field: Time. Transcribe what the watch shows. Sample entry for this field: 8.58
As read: 9.01
